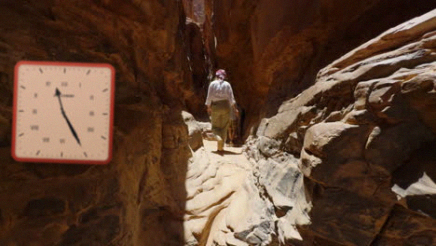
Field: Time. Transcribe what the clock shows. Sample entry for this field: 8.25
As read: 11.25
